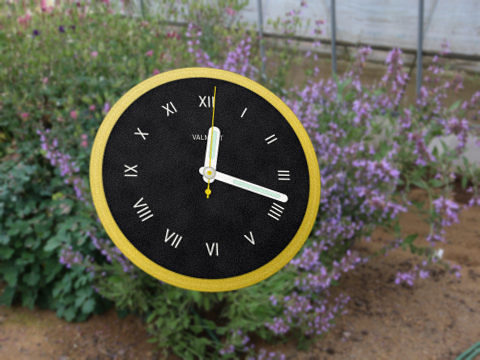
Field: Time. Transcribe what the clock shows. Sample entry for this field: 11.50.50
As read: 12.18.01
